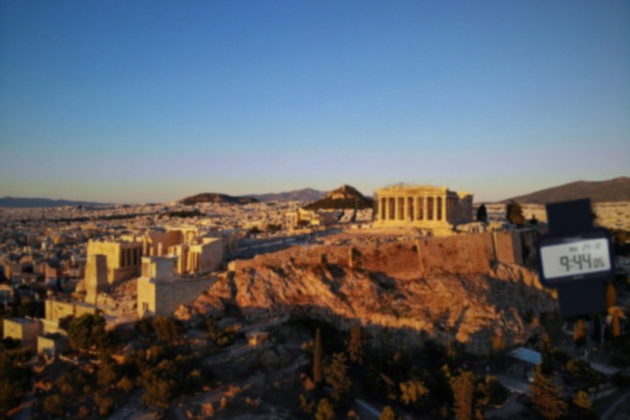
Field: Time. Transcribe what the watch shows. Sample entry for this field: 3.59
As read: 9.44
